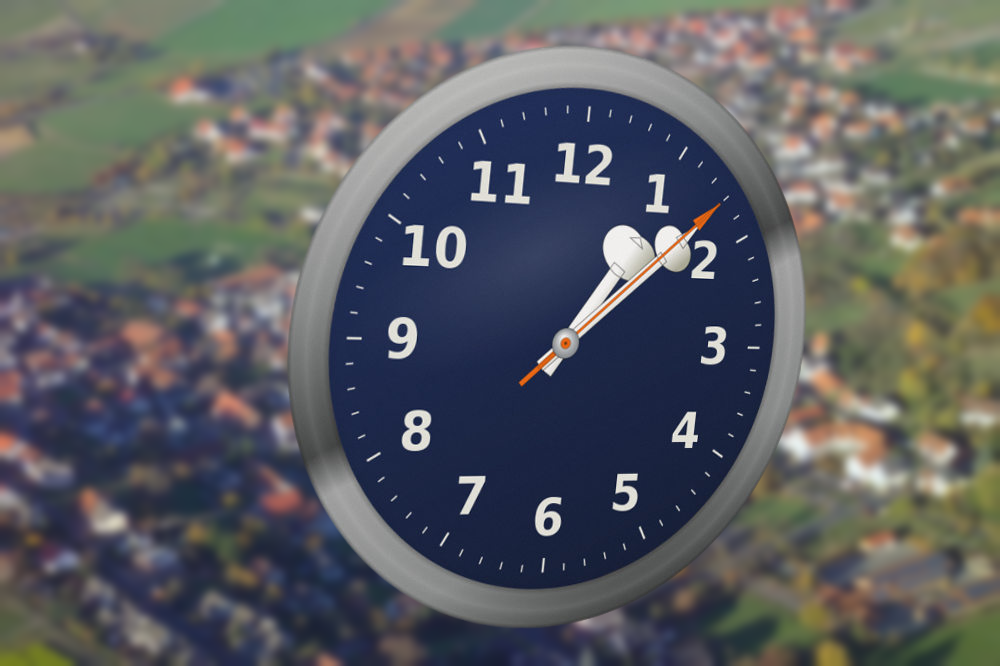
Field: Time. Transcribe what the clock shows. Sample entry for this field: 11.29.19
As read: 1.08.08
